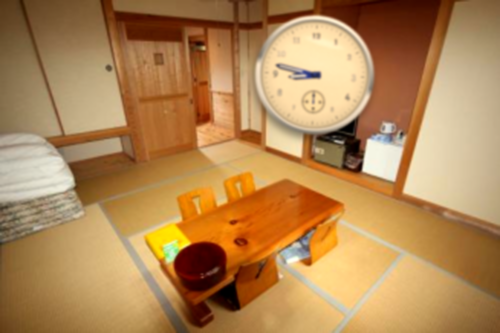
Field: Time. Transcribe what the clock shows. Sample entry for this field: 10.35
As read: 8.47
